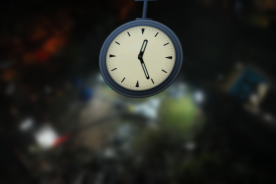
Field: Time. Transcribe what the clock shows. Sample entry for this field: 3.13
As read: 12.26
